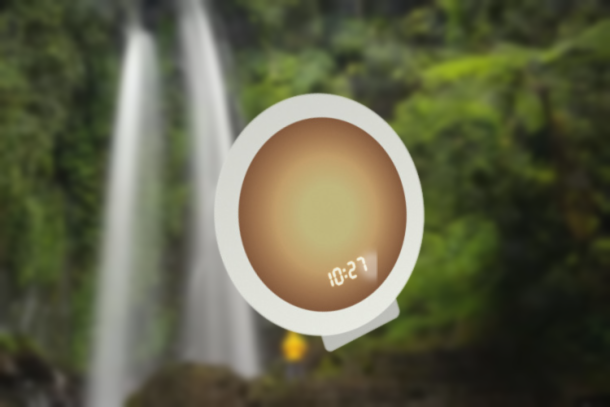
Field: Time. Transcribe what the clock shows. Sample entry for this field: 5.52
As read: 10.27
